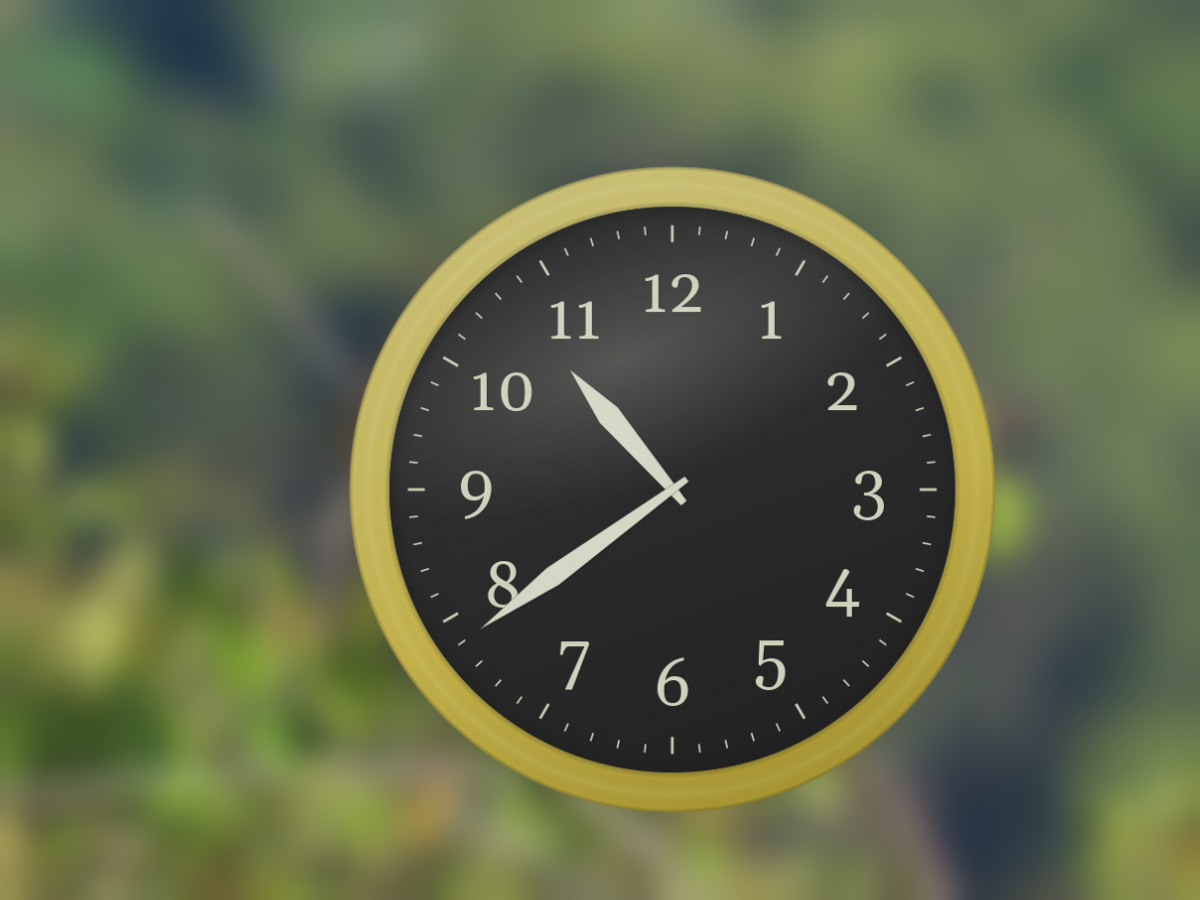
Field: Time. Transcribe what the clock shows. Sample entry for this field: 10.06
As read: 10.39
